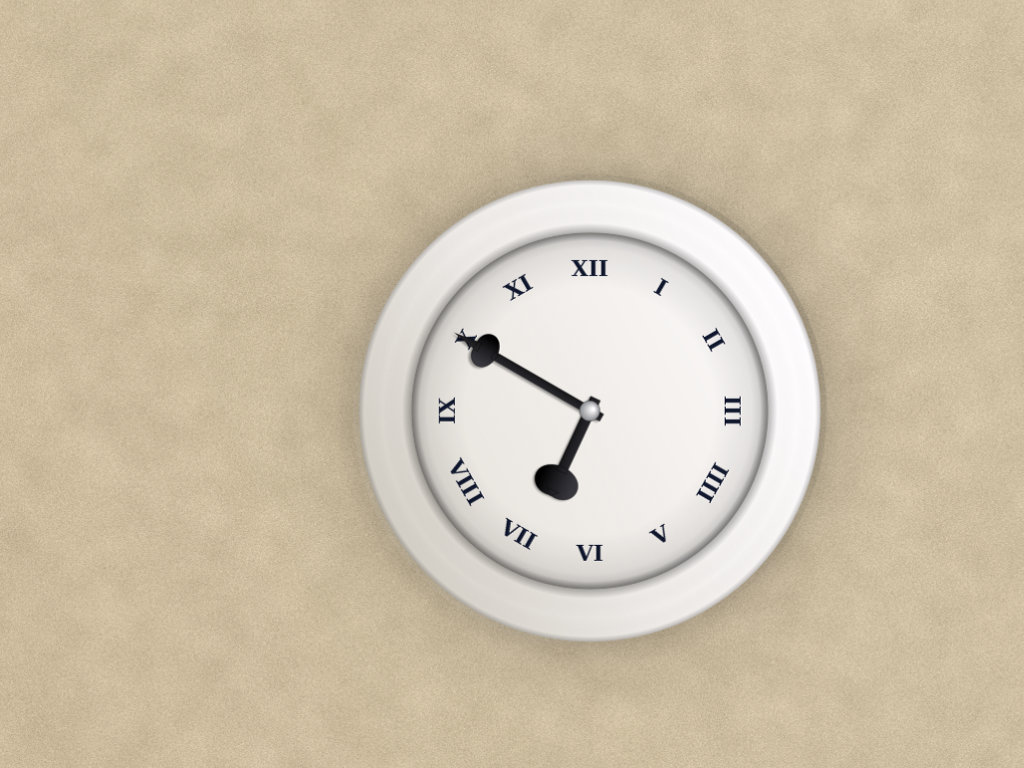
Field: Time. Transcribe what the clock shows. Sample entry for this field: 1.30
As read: 6.50
